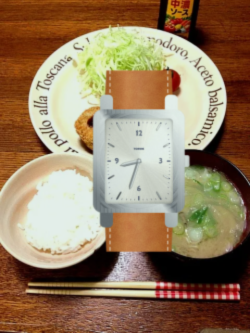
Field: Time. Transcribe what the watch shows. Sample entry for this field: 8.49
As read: 8.33
